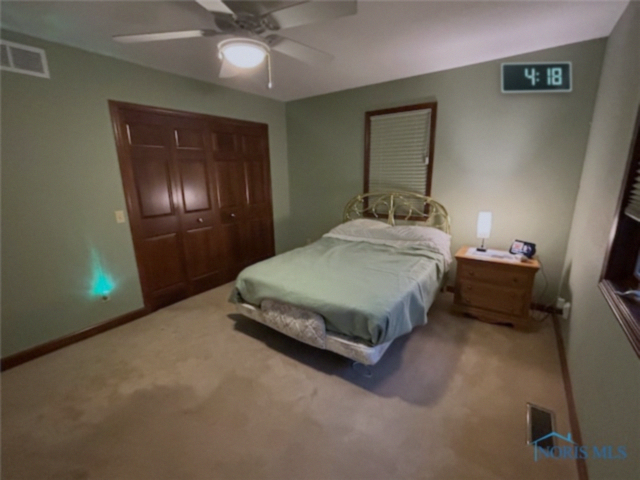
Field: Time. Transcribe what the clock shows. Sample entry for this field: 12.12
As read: 4.18
